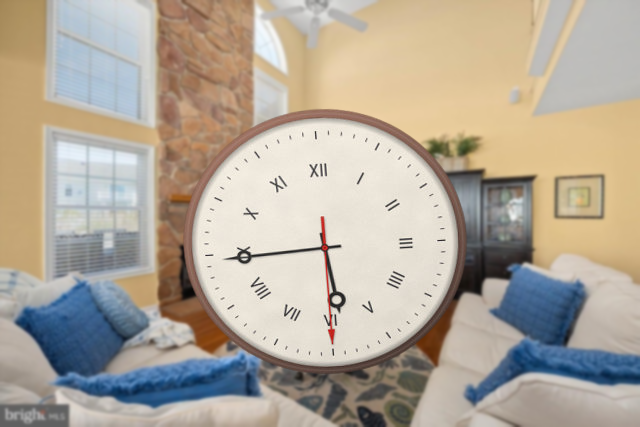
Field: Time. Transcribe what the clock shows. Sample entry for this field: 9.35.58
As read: 5.44.30
